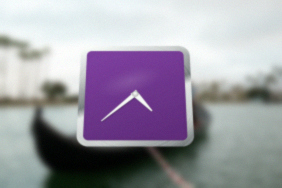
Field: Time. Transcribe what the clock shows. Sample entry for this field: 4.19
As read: 4.38
